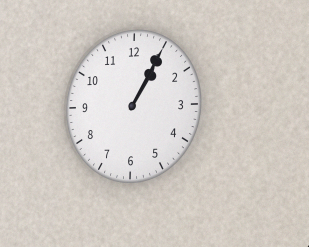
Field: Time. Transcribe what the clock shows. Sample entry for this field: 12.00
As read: 1.05
